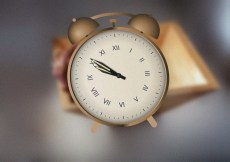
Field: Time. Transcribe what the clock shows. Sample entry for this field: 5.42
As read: 9.51
